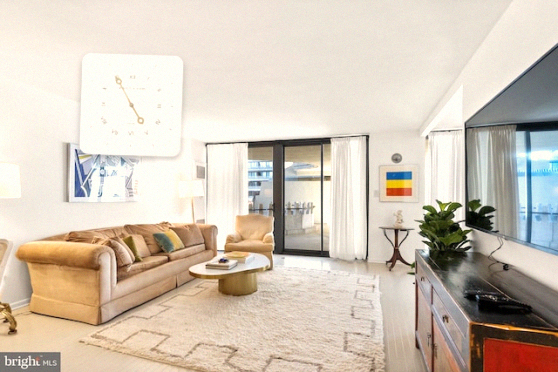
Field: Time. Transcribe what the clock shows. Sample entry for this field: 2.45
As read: 4.55
